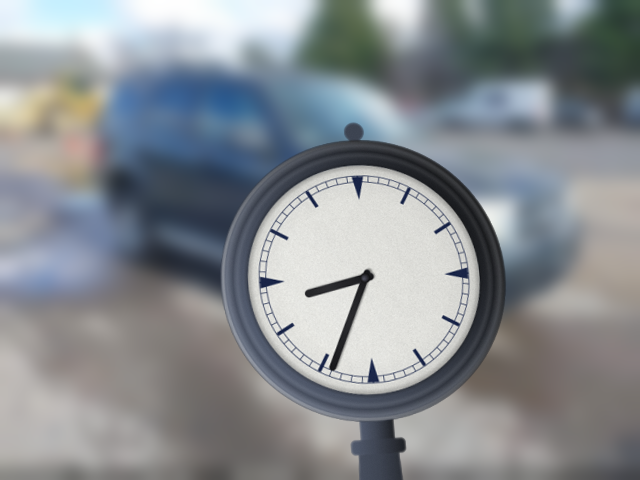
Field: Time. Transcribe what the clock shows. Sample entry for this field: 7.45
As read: 8.34
